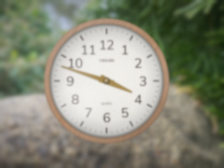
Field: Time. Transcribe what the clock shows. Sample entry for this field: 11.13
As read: 3.48
